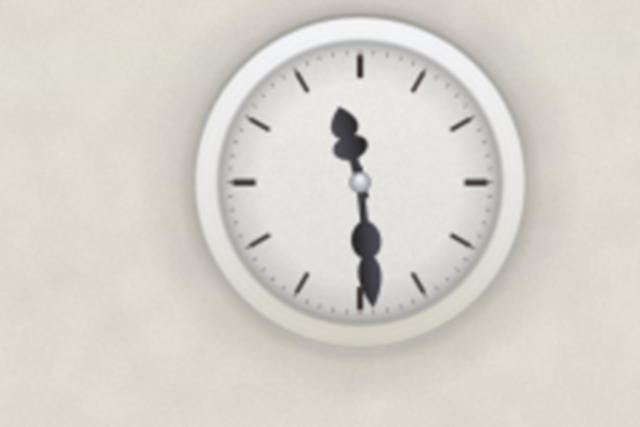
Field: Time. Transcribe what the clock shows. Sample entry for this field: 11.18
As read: 11.29
